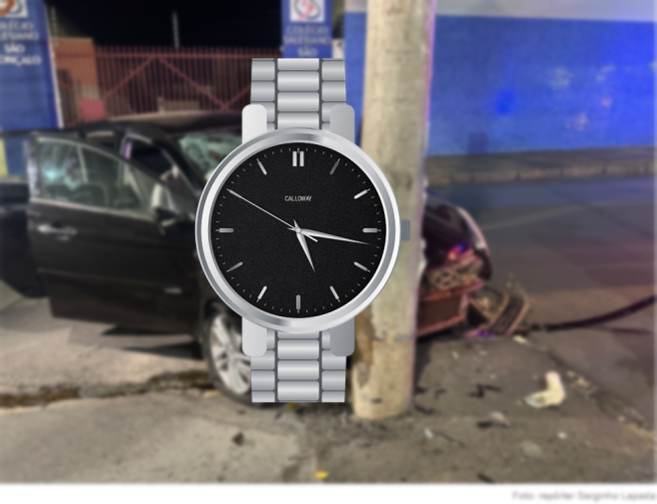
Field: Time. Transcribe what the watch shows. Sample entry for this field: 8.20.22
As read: 5.16.50
